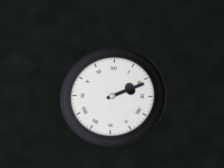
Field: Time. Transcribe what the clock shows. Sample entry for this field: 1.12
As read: 2.11
